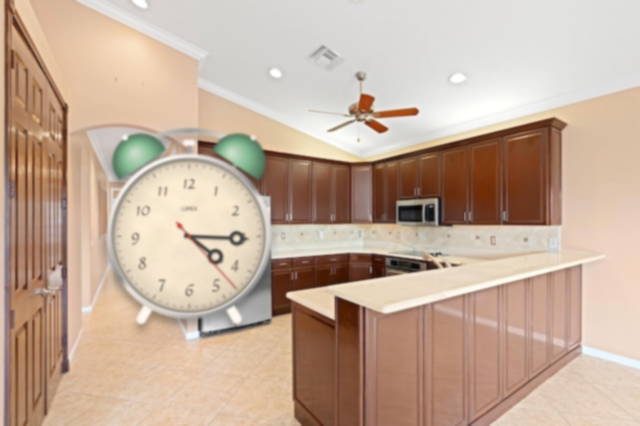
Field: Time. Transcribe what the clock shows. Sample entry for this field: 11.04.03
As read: 4.15.23
